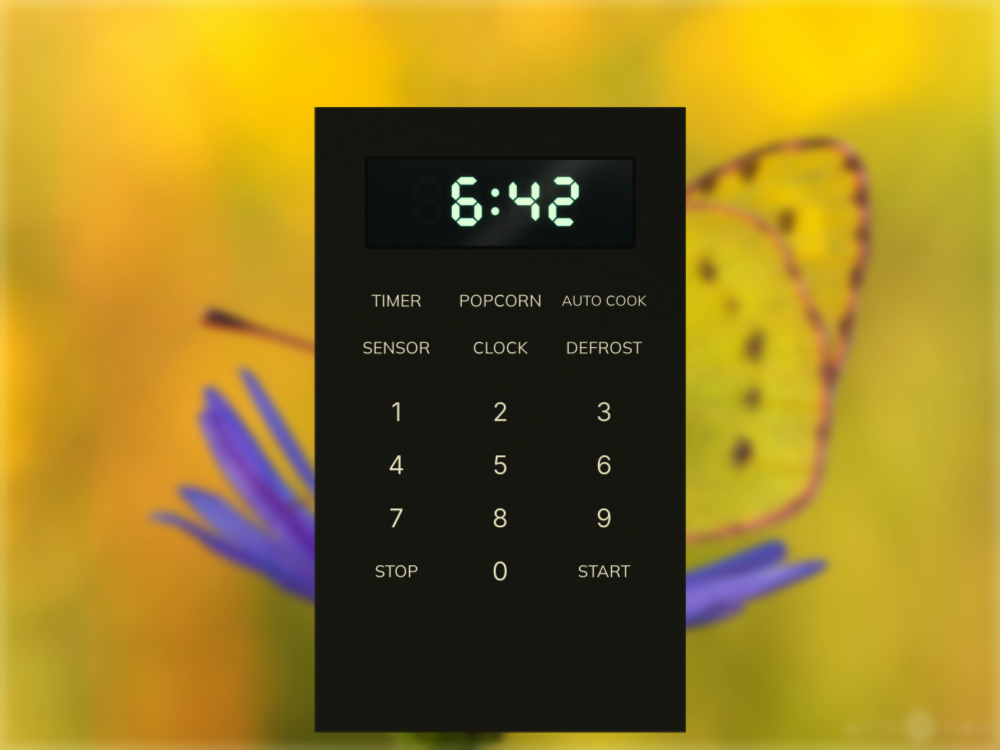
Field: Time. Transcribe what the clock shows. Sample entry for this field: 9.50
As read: 6.42
